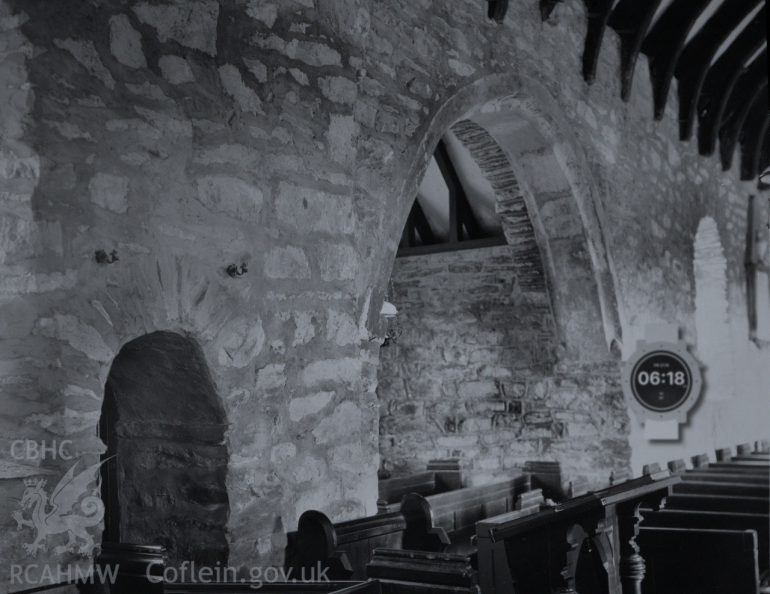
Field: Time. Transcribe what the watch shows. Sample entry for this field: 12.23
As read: 6.18
